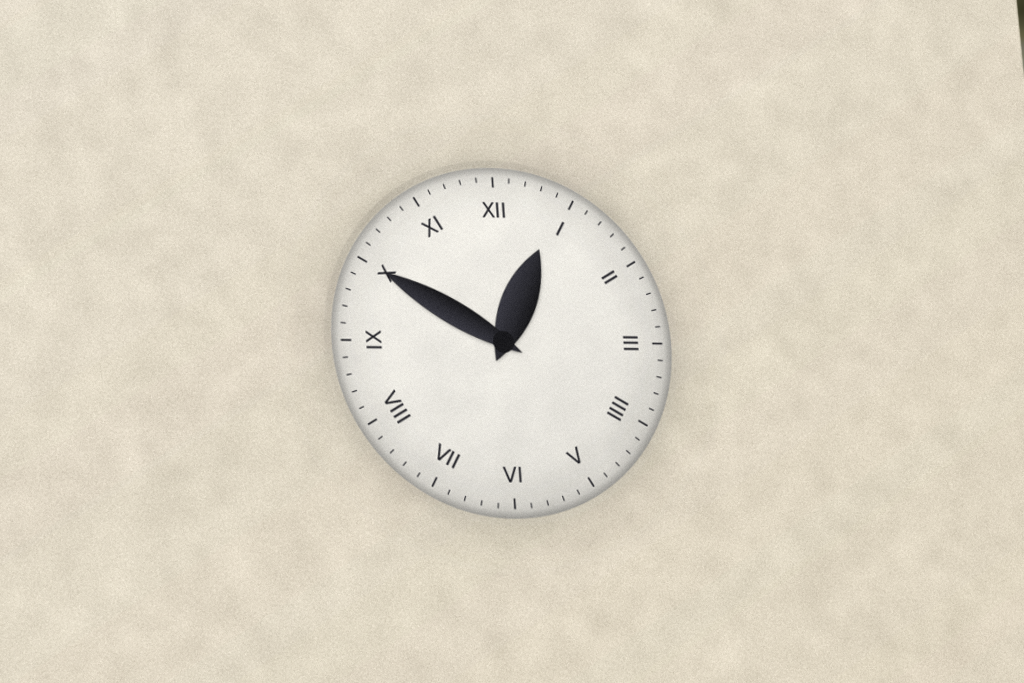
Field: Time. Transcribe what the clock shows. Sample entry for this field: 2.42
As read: 12.50
